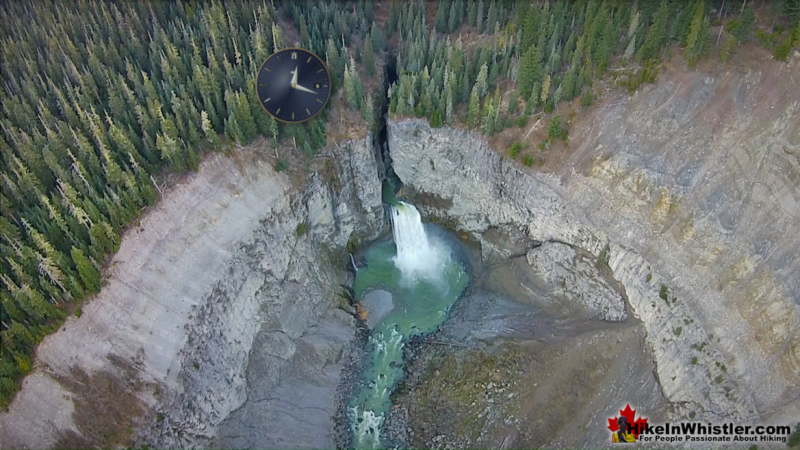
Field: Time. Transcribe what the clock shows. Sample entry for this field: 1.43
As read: 12.18
